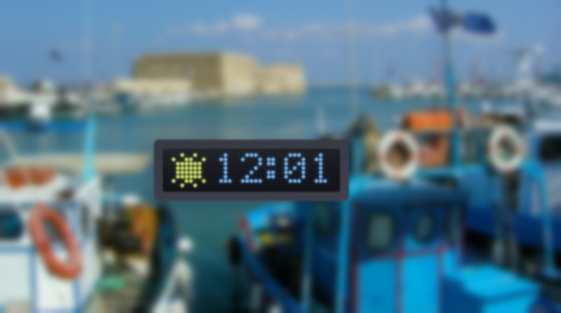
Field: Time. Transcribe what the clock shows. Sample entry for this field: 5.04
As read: 12.01
